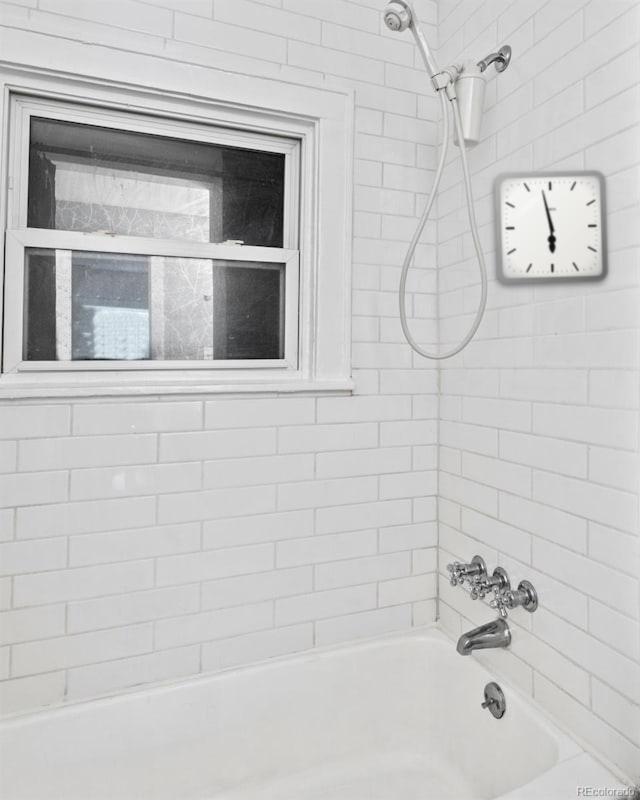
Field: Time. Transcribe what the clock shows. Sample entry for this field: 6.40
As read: 5.58
